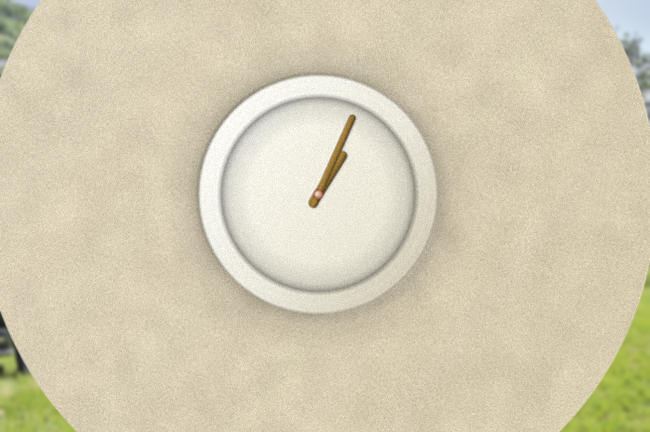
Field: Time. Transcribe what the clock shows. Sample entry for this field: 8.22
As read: 1.04
